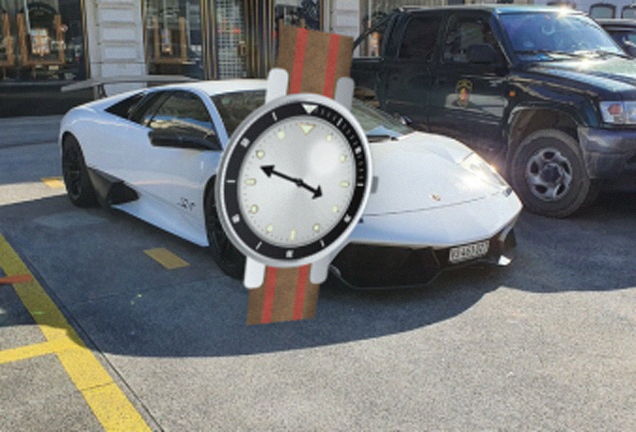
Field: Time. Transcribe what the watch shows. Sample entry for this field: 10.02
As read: 3.48
